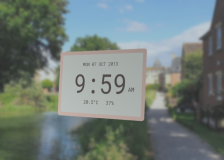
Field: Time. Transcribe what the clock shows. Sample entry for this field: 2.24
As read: 9.59
